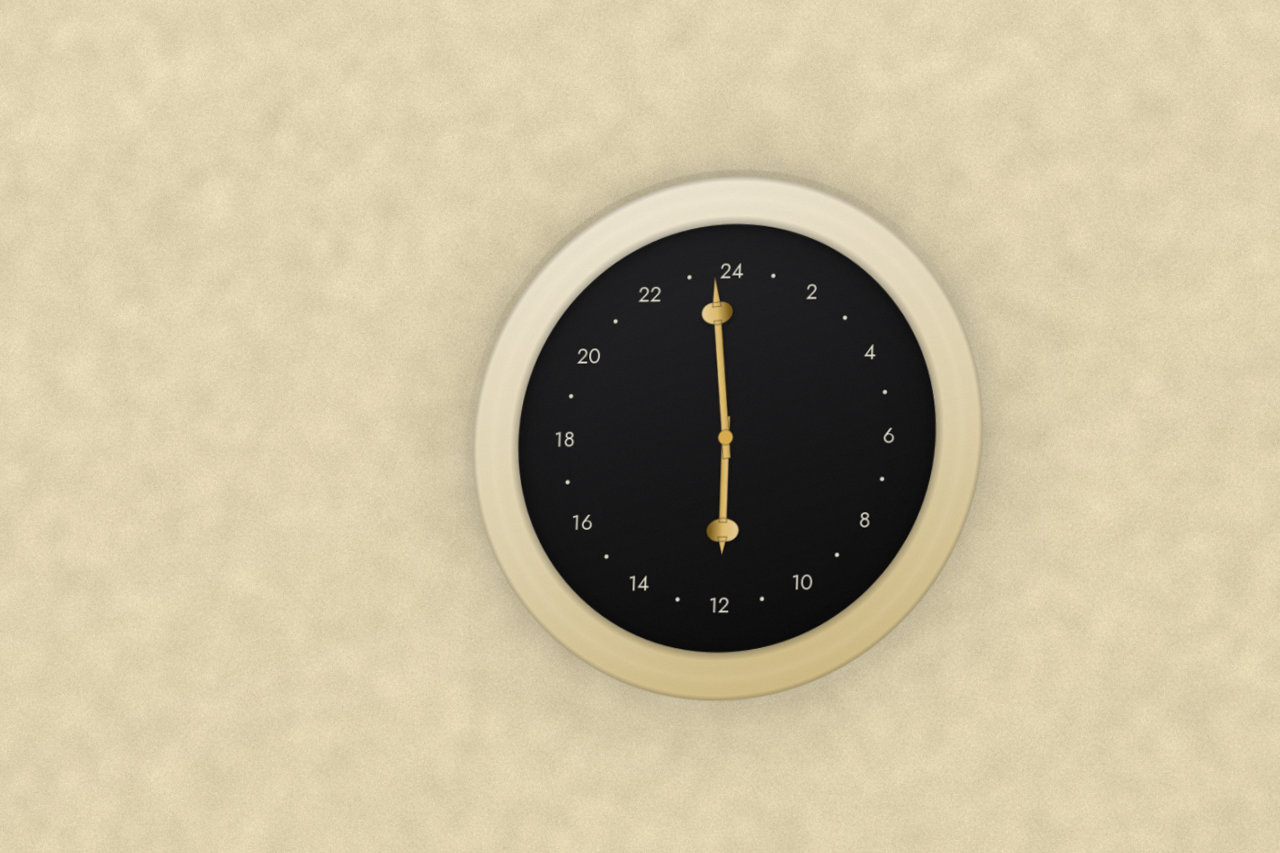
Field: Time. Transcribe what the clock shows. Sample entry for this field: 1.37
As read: 11.59
